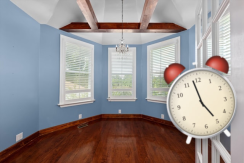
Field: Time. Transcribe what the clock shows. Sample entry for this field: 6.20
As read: 4.58
